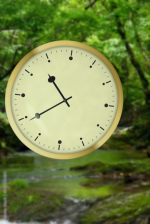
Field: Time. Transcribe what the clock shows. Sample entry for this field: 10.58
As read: 10.39
